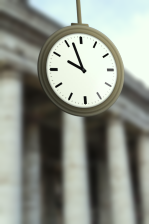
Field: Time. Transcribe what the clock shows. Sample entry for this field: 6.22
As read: 9.57
